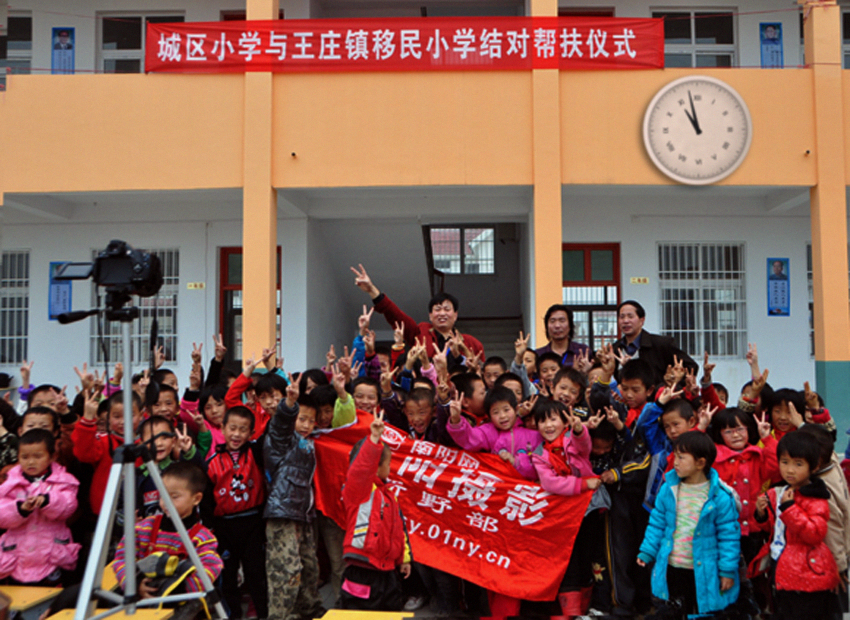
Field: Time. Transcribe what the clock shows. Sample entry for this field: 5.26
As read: 10.58
